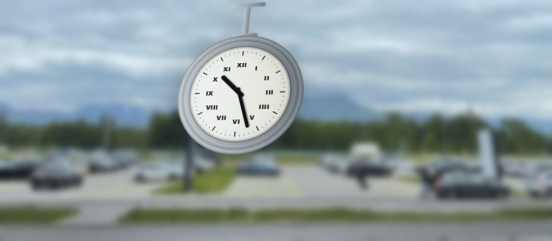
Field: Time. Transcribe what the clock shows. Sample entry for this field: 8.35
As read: 10.27
